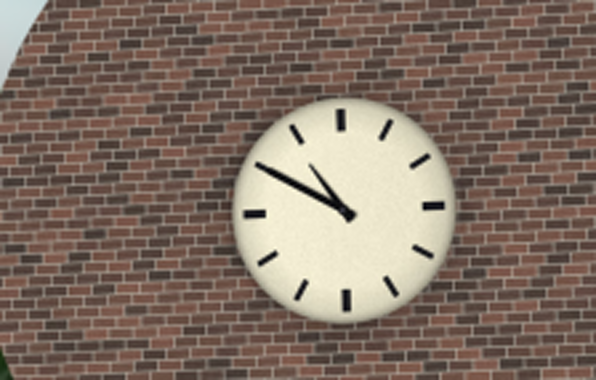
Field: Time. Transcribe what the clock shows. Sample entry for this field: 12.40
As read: 10.50
